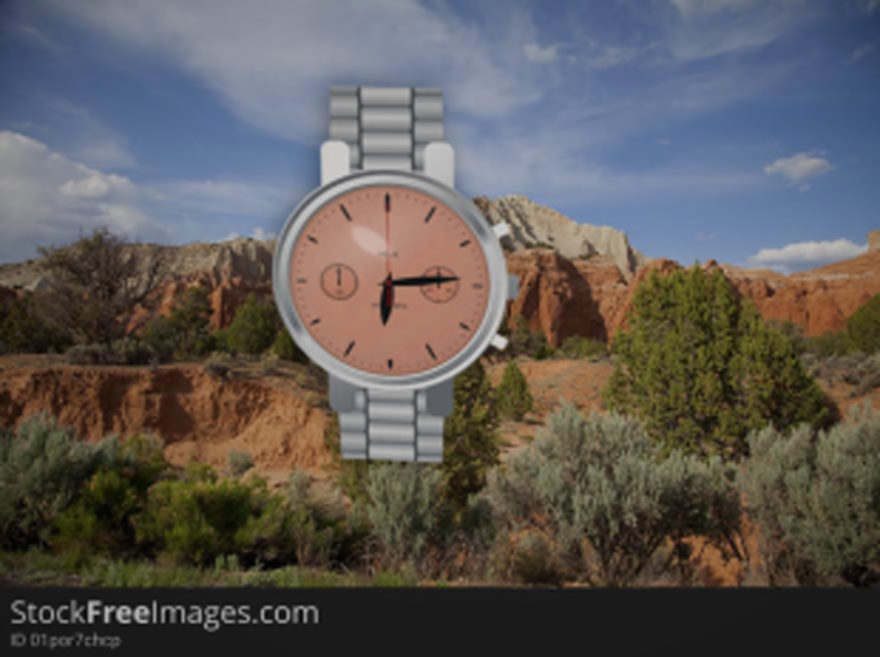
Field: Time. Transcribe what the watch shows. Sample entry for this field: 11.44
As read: 6.14
